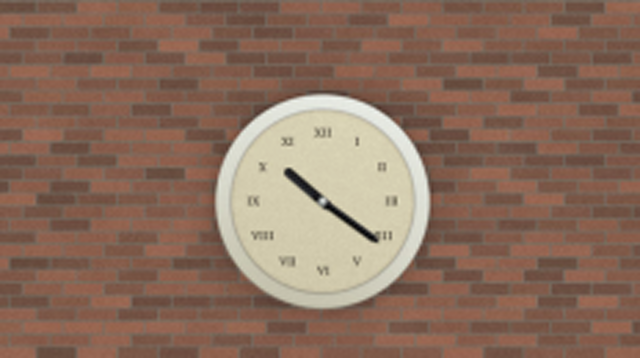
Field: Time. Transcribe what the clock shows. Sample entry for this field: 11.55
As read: 10.21
